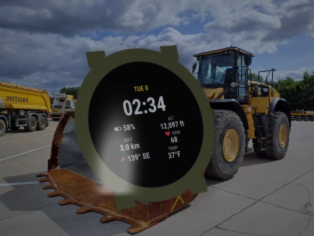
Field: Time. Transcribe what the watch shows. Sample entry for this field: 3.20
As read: 2.34
